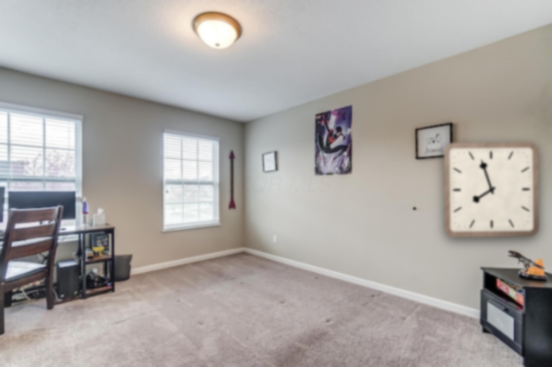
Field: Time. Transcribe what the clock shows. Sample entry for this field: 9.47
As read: 7.57
